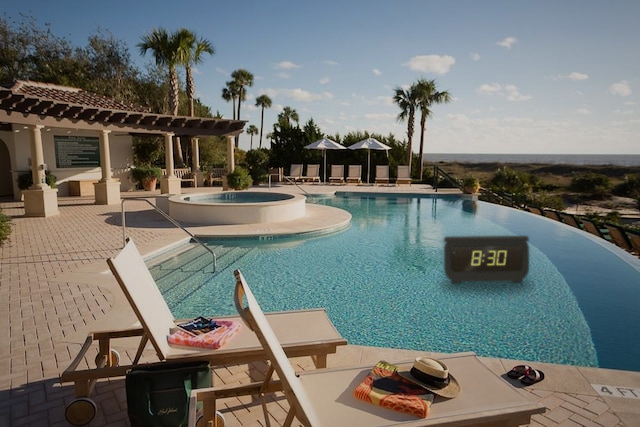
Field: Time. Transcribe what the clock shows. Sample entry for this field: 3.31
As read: 8.30
